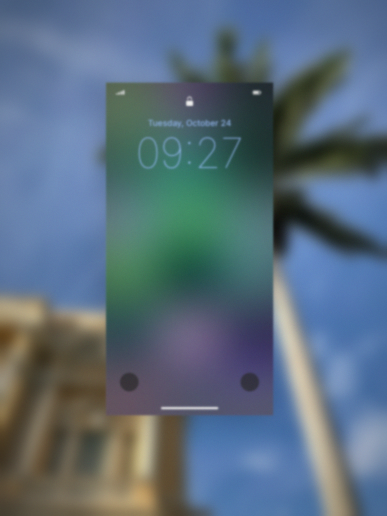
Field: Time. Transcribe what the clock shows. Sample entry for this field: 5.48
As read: 9.27
